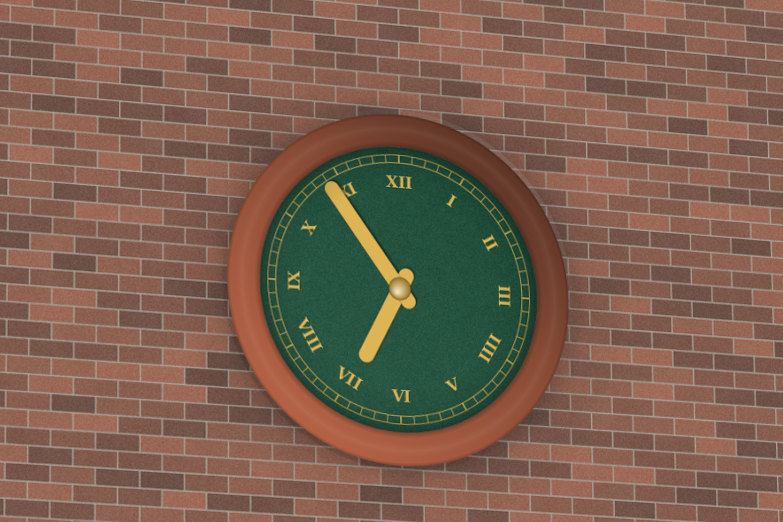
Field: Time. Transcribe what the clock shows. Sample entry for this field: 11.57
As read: 6.54
